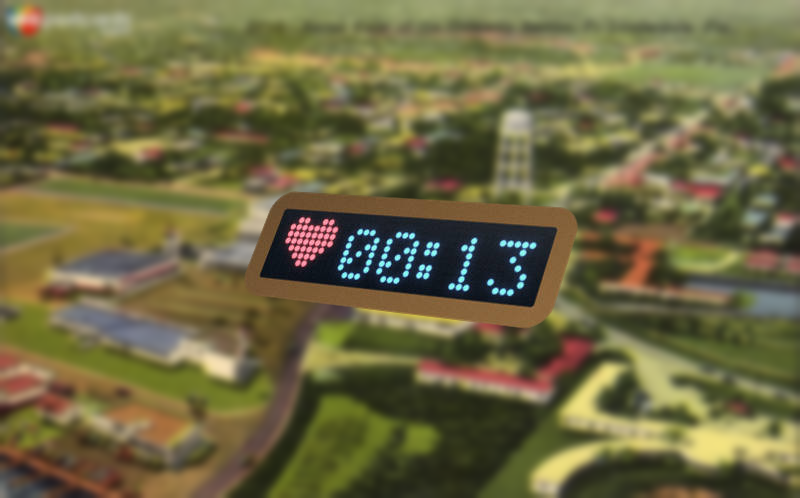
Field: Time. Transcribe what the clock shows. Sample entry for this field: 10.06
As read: 0.13
